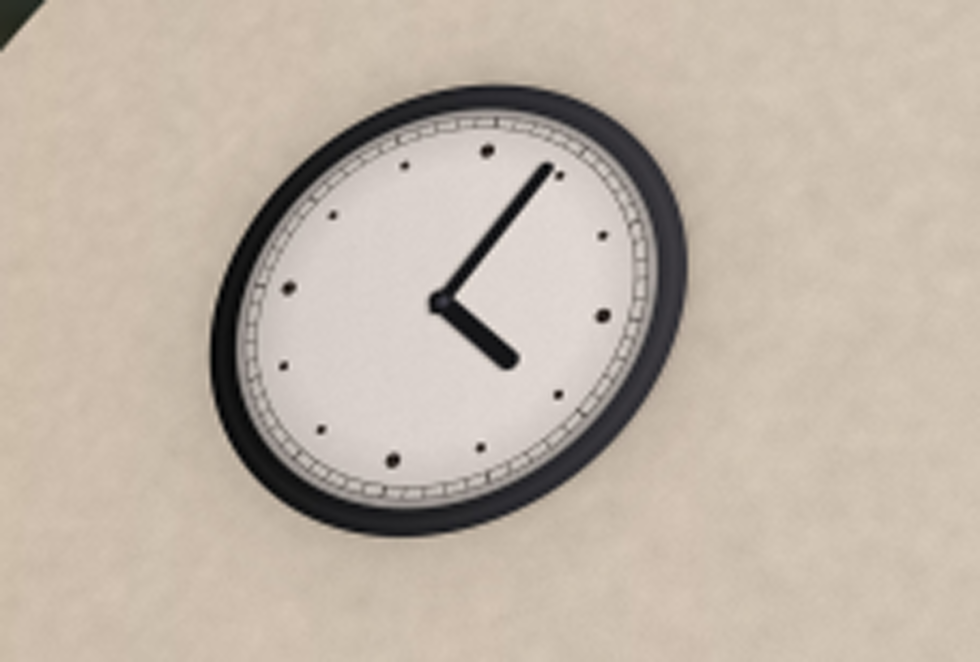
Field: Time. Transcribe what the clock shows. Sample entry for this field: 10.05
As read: 4.04
